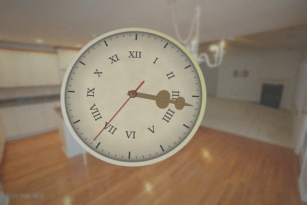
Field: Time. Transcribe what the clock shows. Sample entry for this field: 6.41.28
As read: 3.16.36
